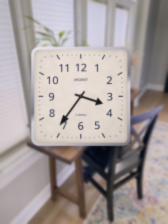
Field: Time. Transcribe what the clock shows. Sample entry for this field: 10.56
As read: 3.36
